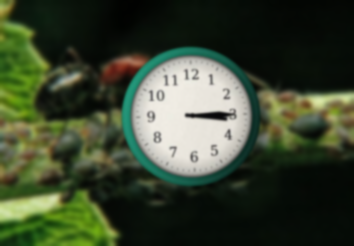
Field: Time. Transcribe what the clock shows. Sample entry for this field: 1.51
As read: 3.15
